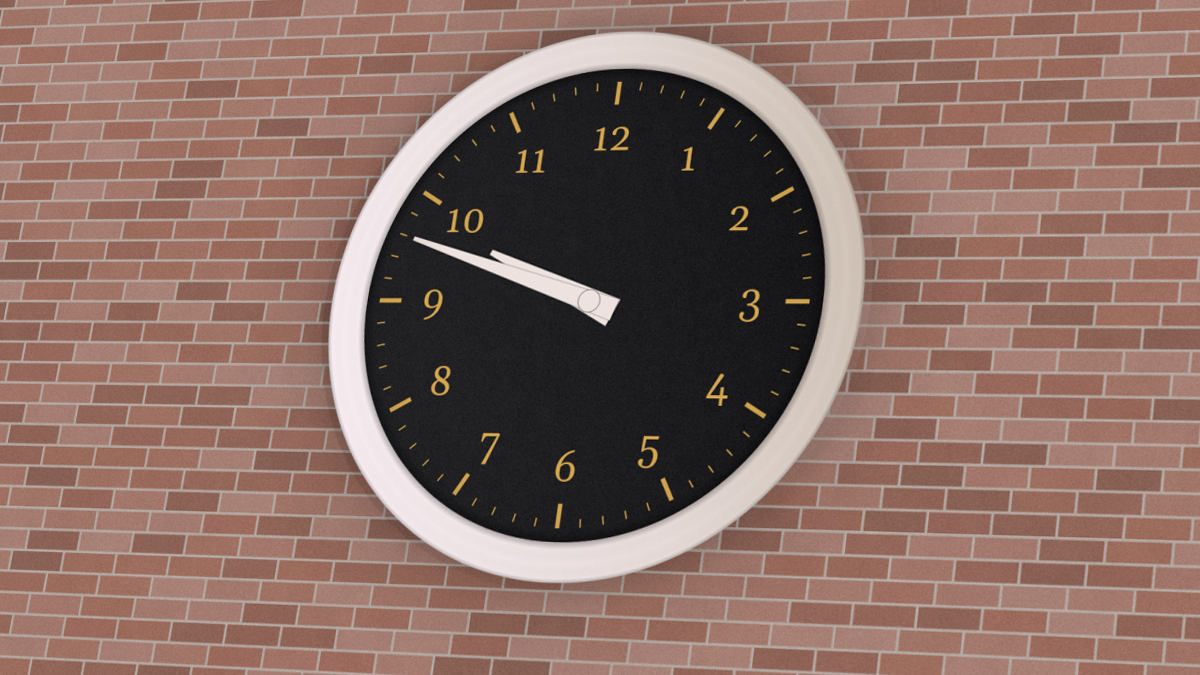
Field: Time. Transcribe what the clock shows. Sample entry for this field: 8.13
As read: 9.48
